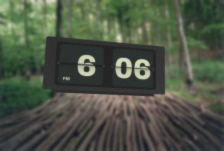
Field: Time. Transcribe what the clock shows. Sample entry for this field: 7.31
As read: 6.06
